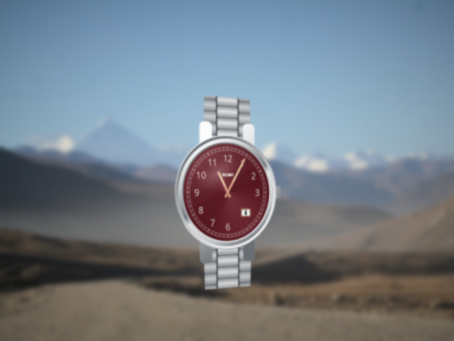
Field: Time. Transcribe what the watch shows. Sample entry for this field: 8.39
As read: 11.05
